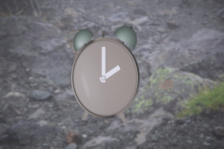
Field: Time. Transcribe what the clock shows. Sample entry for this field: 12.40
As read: 2.00
